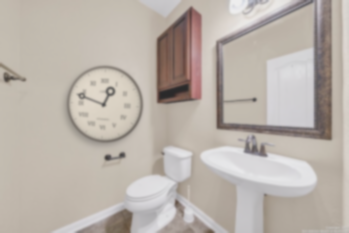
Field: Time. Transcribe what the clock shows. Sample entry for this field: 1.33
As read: 12.48
